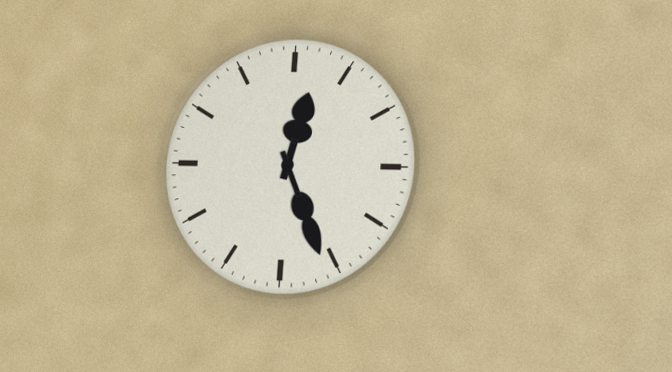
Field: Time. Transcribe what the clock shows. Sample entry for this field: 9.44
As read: 12.26
